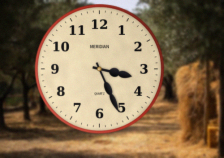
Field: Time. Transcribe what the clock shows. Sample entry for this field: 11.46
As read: 3.26
